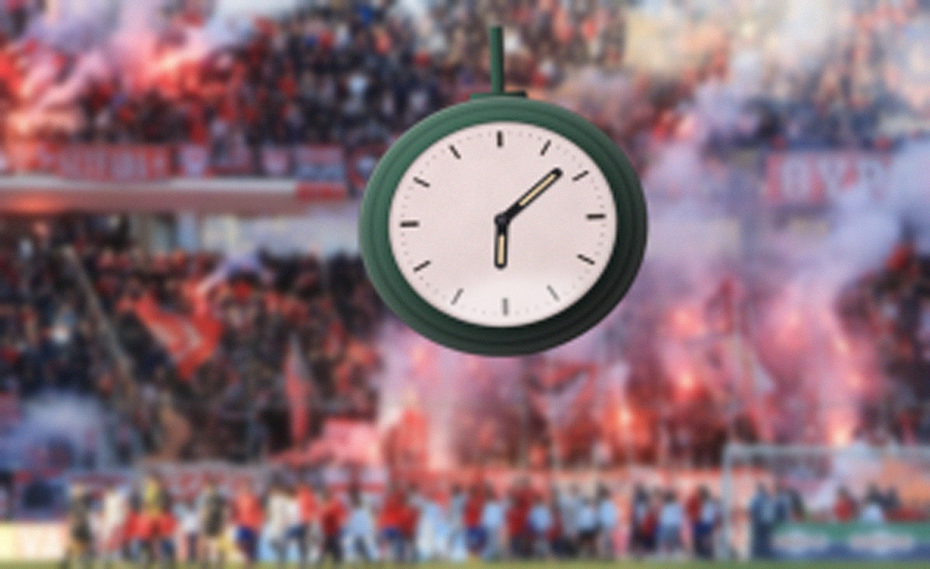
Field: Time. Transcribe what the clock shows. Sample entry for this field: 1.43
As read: 6.08
